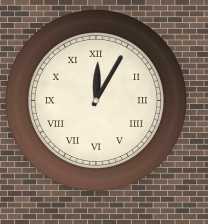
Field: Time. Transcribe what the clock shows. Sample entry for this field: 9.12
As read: 12.05
